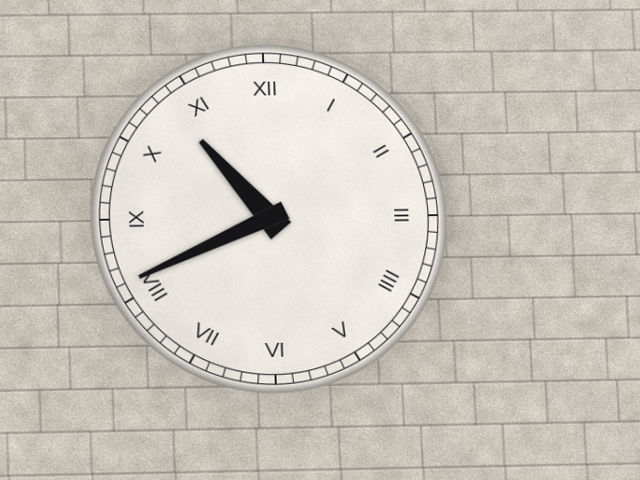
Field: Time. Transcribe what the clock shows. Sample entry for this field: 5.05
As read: 10.41
